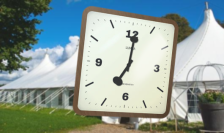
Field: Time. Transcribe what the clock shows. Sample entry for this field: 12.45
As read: 7.01
